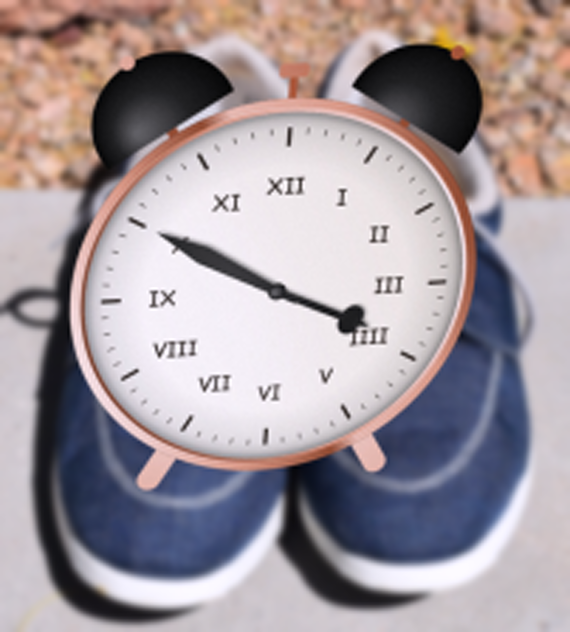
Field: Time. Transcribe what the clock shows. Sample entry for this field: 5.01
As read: 3.50
